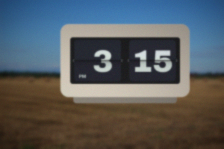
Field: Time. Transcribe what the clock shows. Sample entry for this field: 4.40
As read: 3.15
